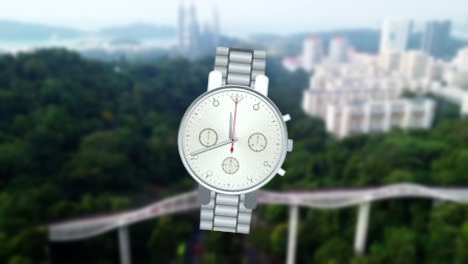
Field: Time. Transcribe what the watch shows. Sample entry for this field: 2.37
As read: 11.41
